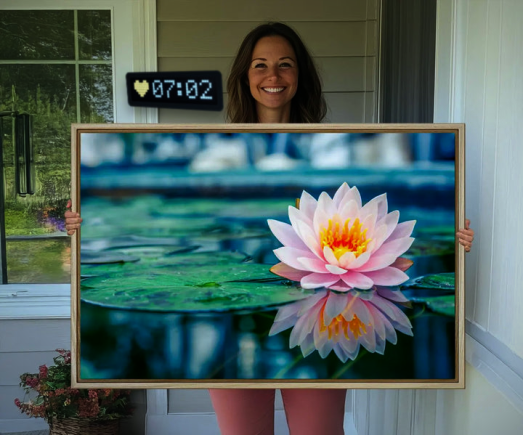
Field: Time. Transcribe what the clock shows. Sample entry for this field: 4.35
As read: 7.02
